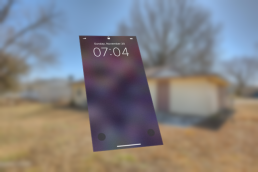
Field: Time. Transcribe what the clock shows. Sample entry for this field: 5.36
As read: 7.04
